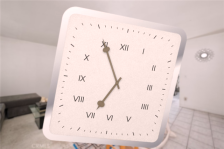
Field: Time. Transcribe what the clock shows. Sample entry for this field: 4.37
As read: 6.55
